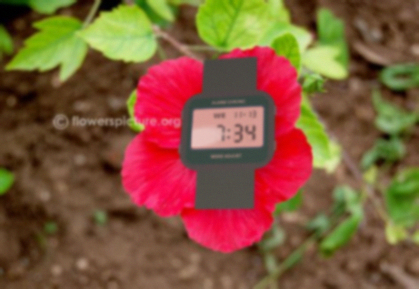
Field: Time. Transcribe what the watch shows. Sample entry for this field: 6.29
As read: 7.34
